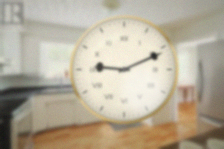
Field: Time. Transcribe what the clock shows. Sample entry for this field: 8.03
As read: 9.11
